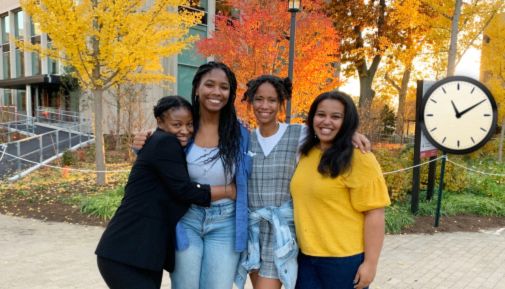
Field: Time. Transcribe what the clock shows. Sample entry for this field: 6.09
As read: 11.10
